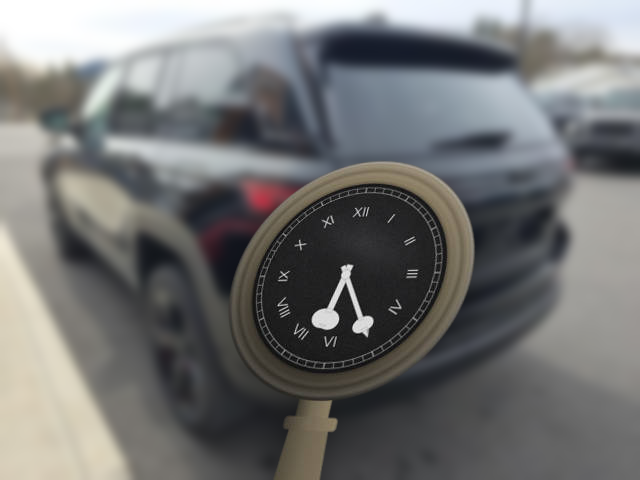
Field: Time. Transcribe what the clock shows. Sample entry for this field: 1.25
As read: 6.25
